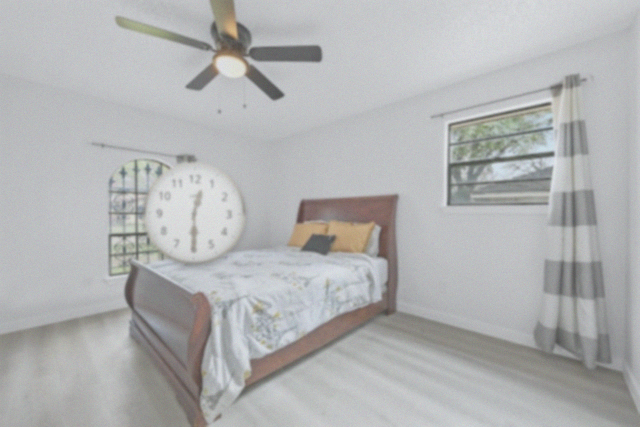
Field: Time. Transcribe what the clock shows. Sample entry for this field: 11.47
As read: 12.30
